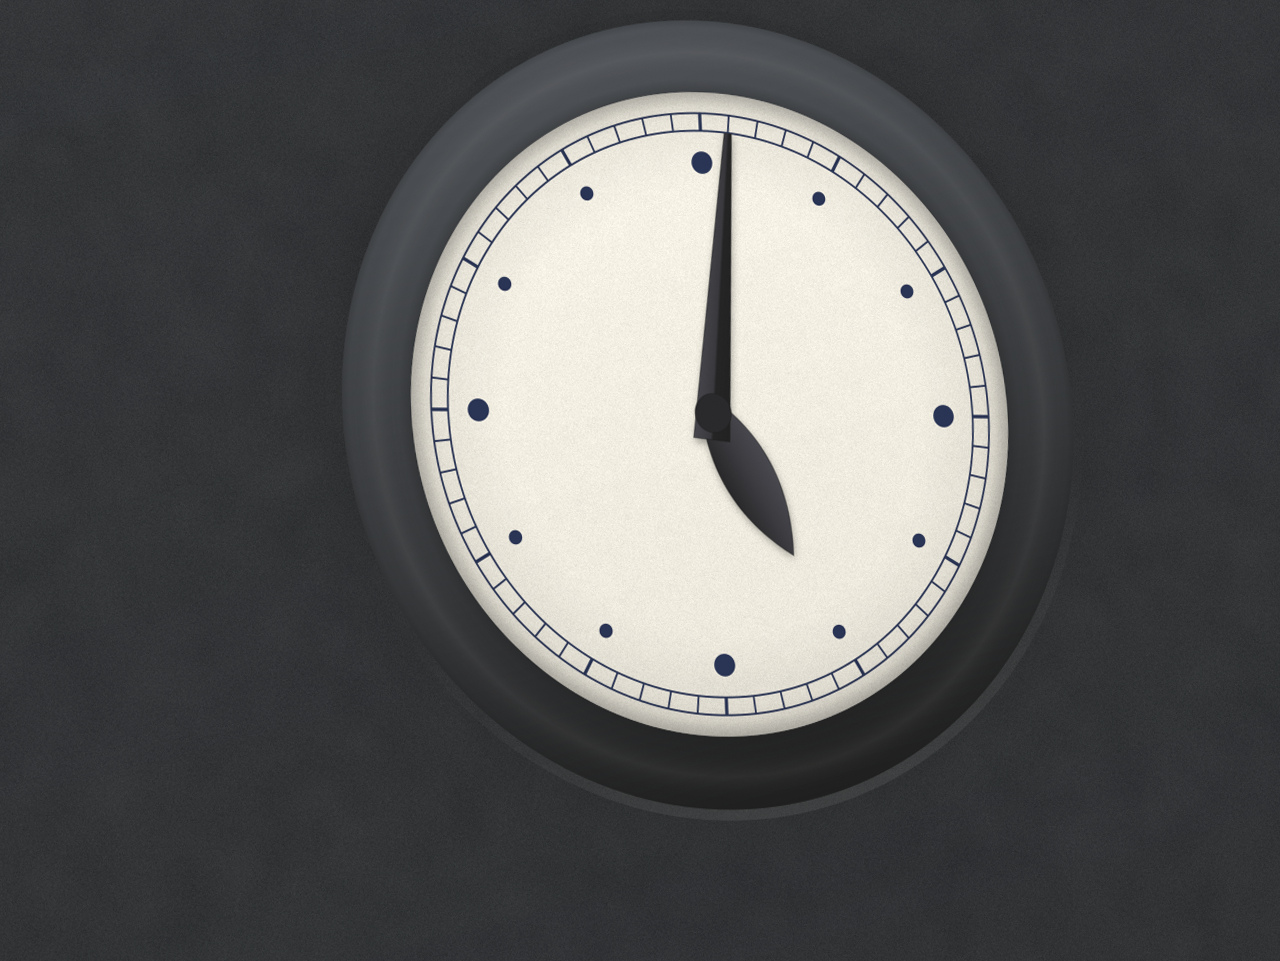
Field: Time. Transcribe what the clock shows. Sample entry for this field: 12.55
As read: 5.01
